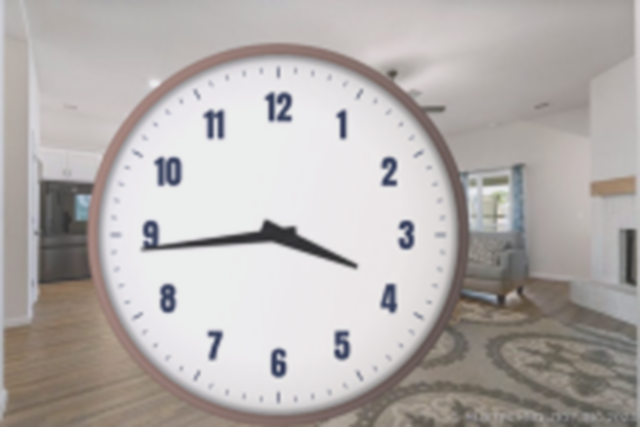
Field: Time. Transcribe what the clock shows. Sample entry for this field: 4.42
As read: 3.44
